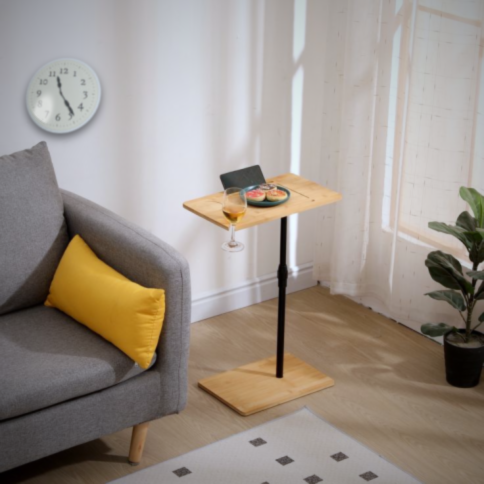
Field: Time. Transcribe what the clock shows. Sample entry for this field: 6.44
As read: 11.24
